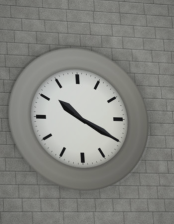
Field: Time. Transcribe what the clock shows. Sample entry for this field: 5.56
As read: 10.20
